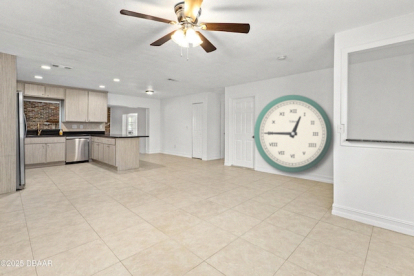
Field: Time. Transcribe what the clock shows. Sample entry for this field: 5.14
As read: 12.45
